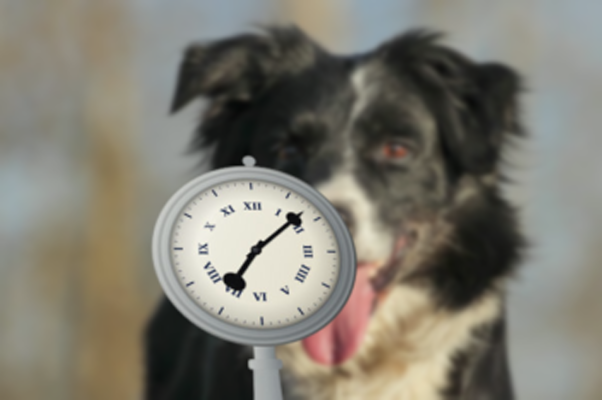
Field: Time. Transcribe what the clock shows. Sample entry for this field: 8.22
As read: 7.08
